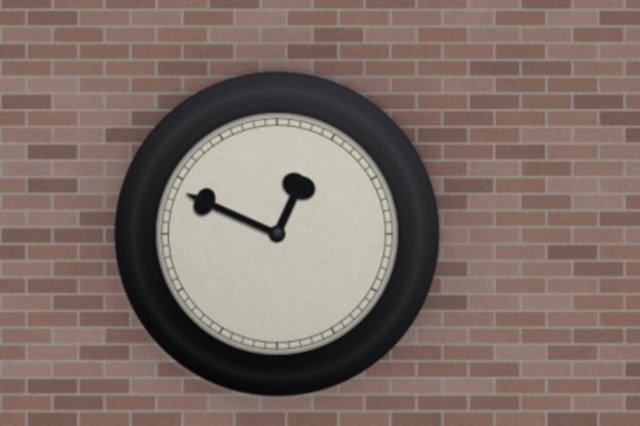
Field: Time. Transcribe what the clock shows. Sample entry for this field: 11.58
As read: 12.49
